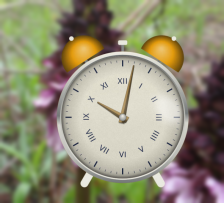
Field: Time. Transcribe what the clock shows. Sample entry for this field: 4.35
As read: 10.02
